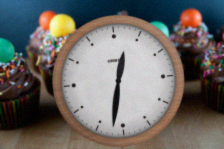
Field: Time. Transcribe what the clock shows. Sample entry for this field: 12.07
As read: 12.32
